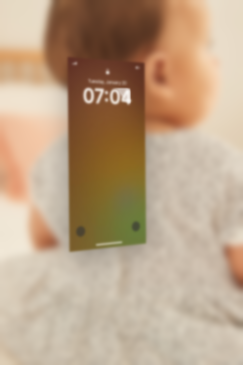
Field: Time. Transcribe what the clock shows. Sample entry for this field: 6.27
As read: 7.04
